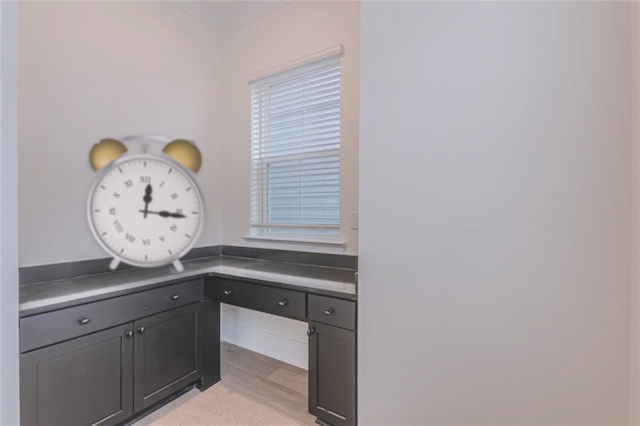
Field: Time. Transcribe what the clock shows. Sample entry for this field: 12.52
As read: 12.16
